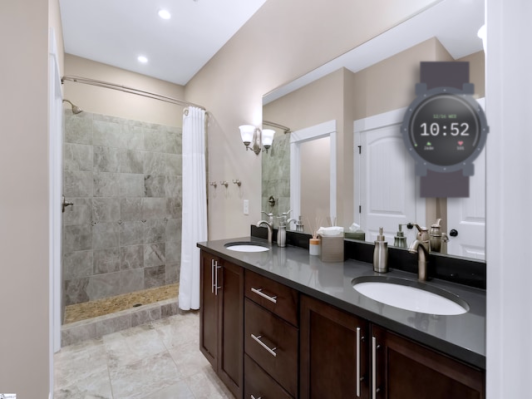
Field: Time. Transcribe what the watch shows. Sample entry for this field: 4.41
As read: 10.52
